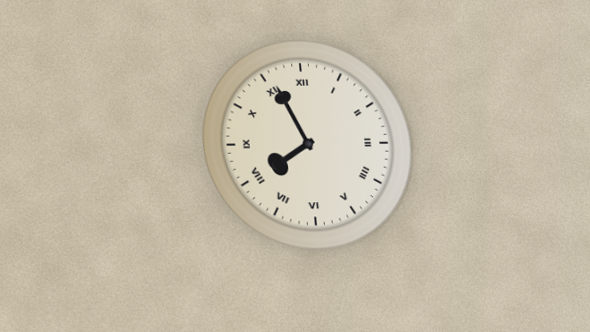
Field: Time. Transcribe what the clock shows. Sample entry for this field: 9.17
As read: 7.56
